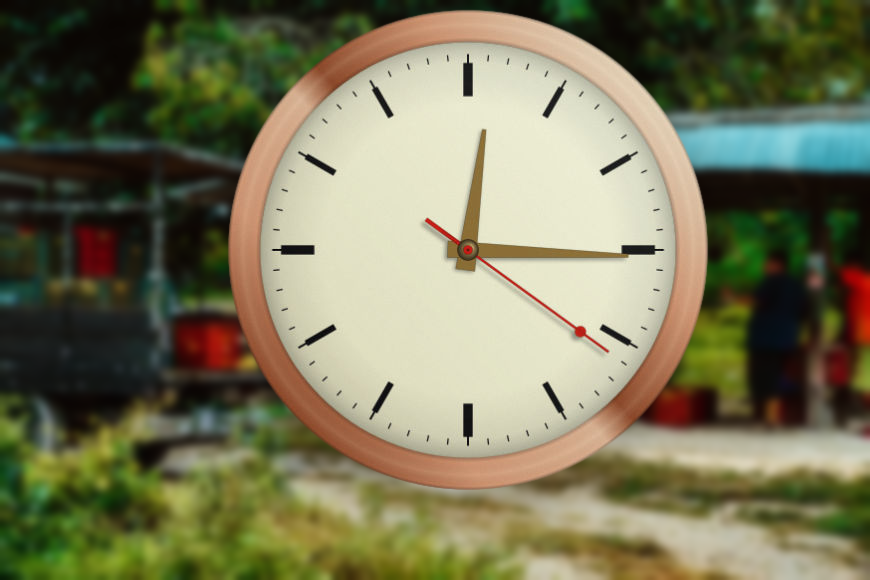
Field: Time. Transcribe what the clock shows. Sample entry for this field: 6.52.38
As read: 12.15.21
